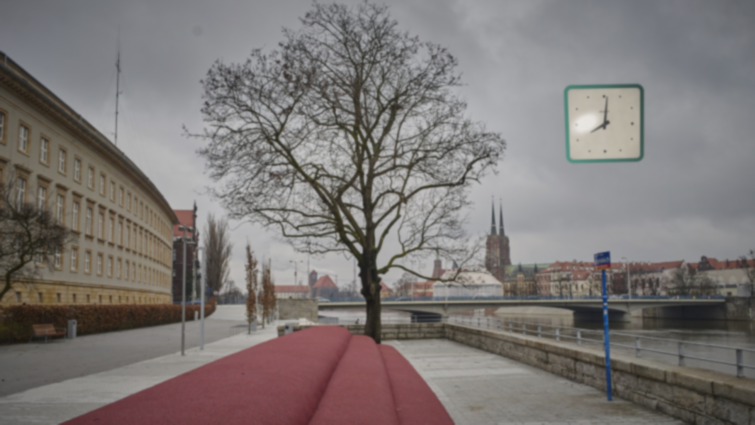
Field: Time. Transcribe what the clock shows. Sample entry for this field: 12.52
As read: 8.01
